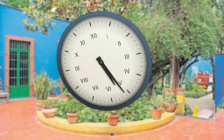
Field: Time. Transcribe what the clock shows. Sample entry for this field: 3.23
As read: 5.26
